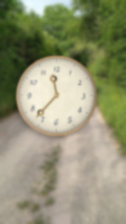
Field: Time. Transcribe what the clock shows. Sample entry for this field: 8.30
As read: 11.37
